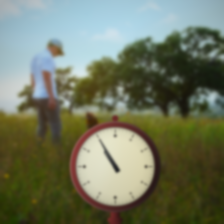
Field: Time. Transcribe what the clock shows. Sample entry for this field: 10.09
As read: 10.55
